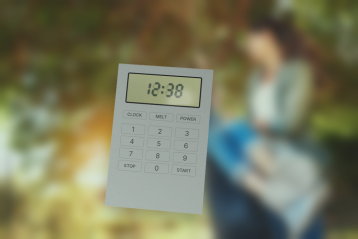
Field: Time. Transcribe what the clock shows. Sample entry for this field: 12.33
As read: 12.38
